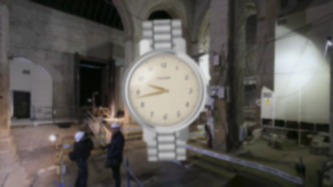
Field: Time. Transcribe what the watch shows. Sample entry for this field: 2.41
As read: 9.43
